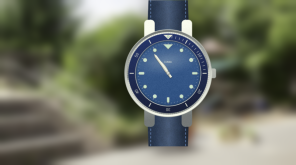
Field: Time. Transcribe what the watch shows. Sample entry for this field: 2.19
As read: 10.54
